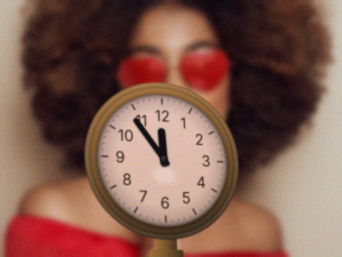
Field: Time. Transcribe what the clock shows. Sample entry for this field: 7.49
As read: 11.54
